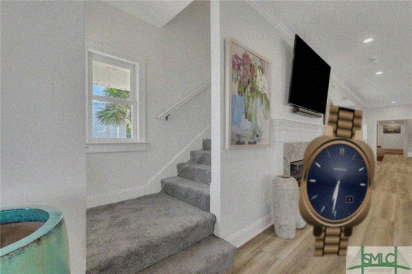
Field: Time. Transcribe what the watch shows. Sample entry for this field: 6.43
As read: 6.31
